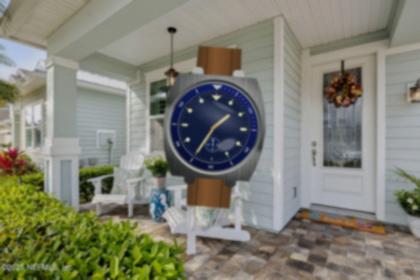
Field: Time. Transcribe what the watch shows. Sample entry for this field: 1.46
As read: 1.35
